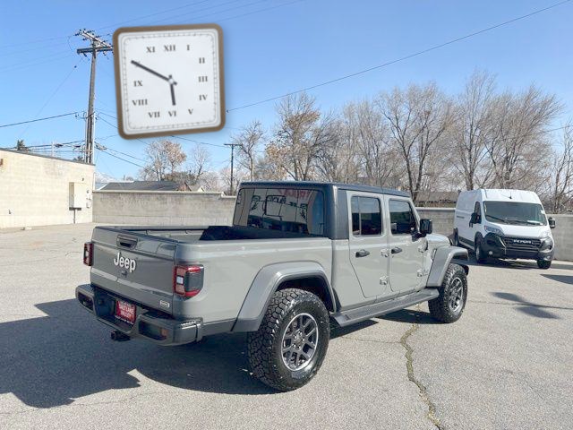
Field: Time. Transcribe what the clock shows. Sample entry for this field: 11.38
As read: 5.50
